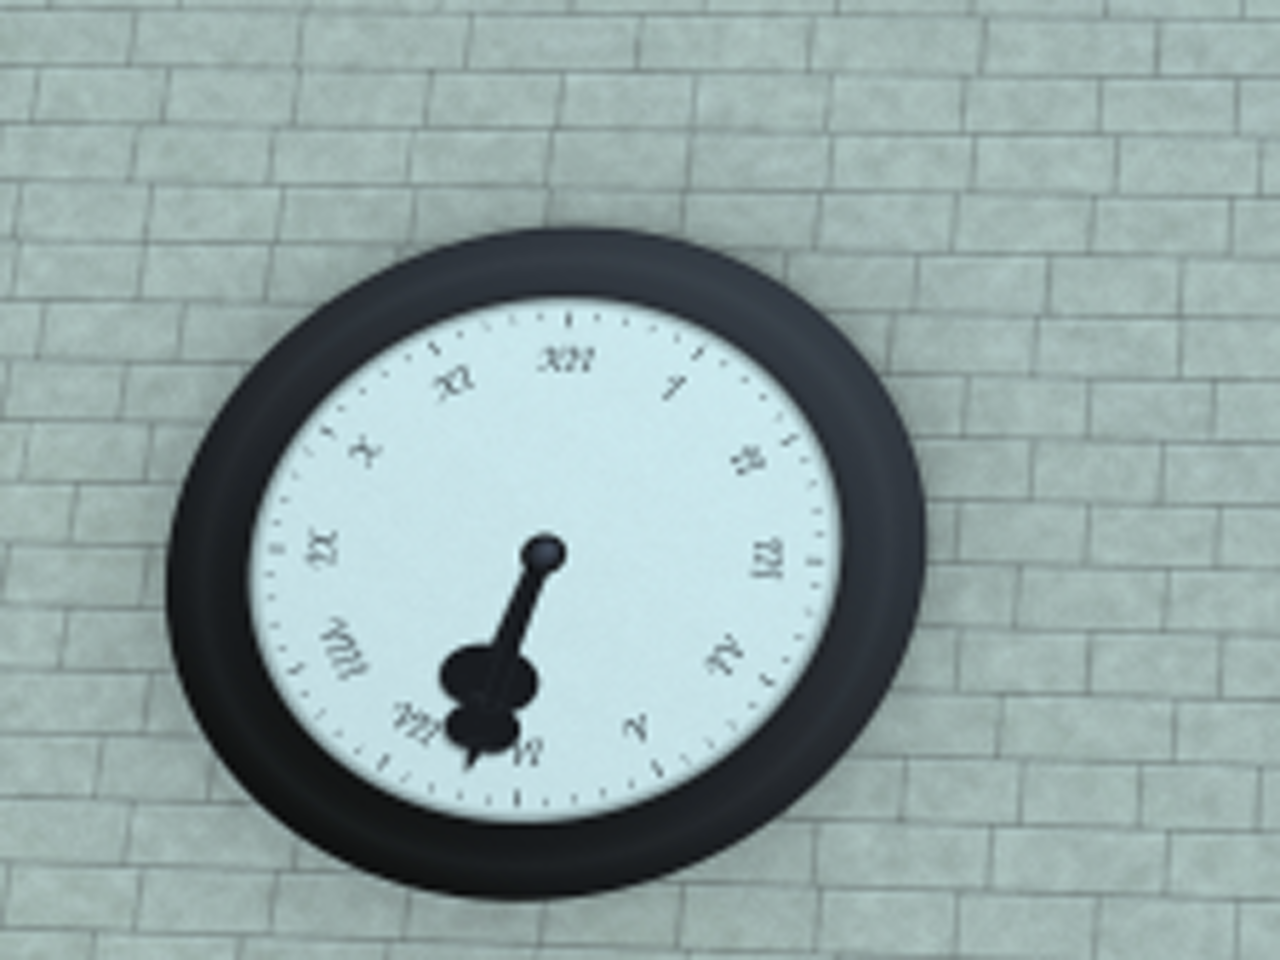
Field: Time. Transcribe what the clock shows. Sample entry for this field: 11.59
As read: 6.32
